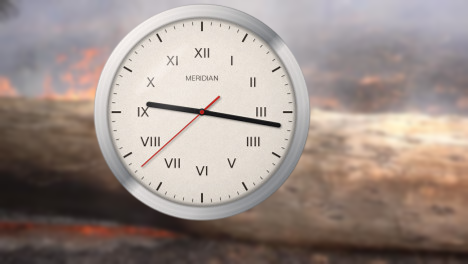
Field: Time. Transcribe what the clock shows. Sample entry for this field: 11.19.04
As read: 9.16.38
